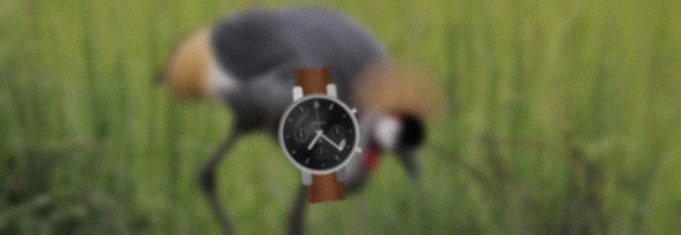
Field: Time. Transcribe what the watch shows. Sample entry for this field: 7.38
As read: 7.22
